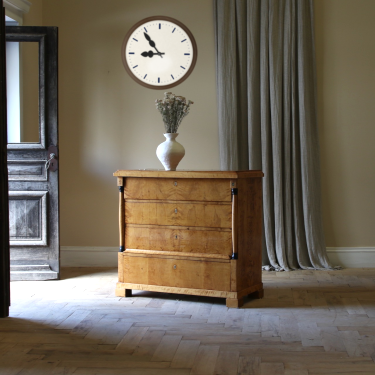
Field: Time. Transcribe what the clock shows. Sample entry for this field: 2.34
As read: 8.54
